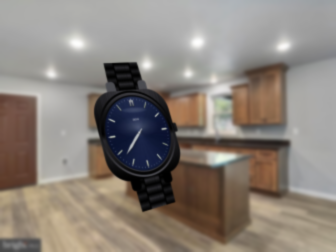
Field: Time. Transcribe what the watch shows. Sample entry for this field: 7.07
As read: 7.38
